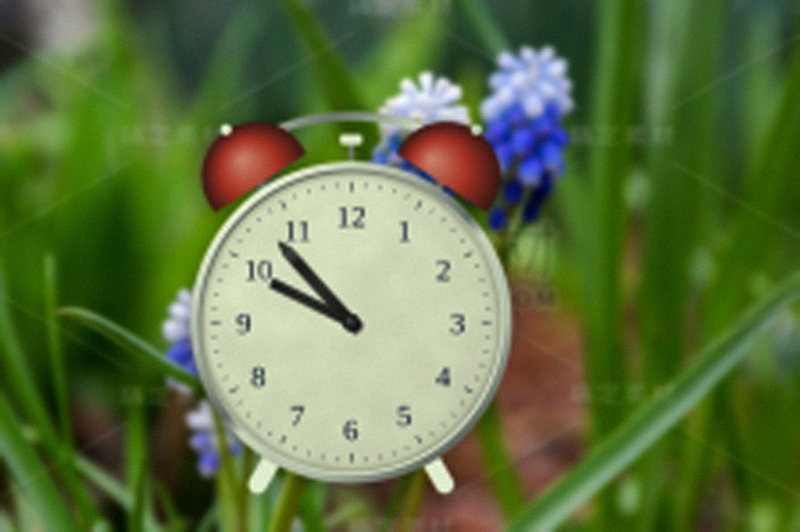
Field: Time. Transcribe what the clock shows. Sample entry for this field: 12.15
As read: 9.53
